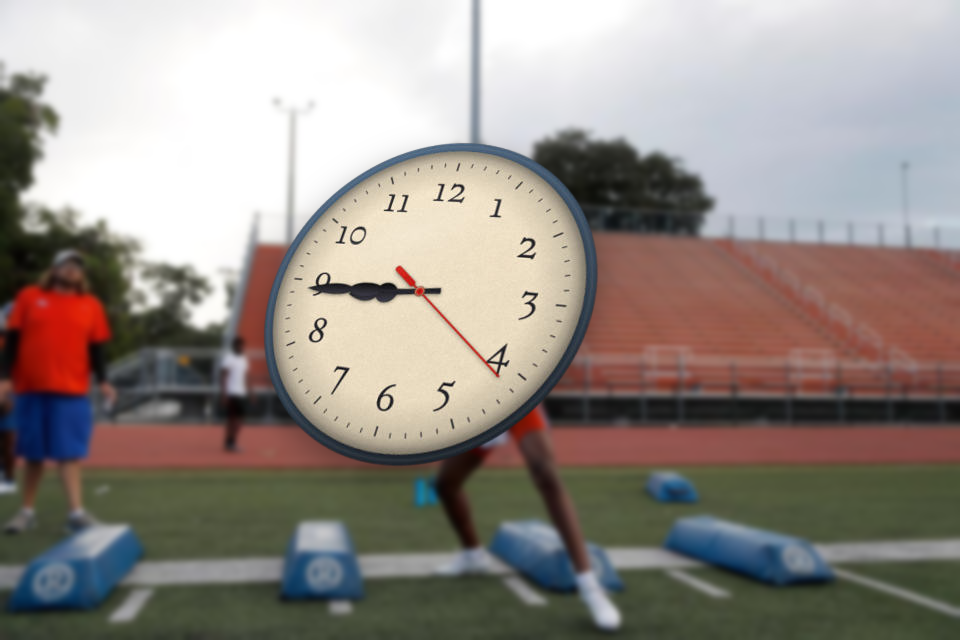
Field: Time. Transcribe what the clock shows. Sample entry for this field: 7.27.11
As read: 8.44.21
